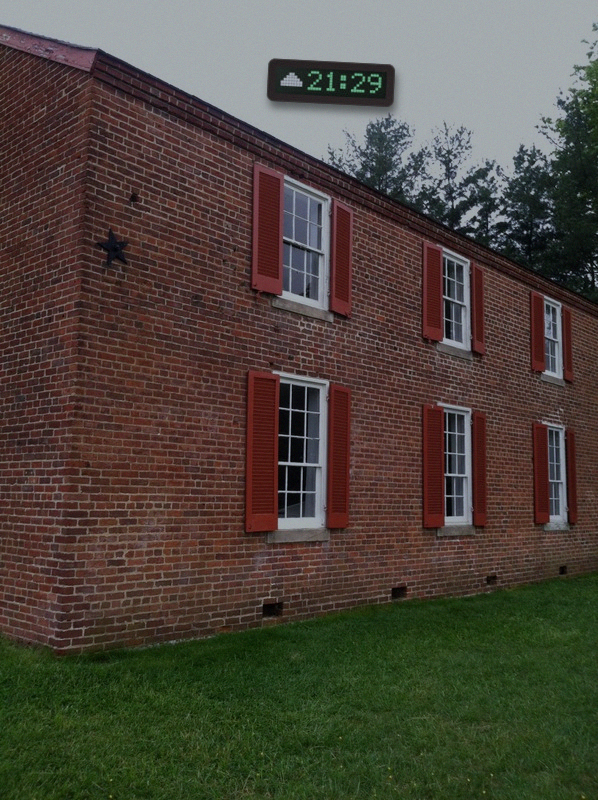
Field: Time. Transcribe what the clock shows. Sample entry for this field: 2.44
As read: 21.29
